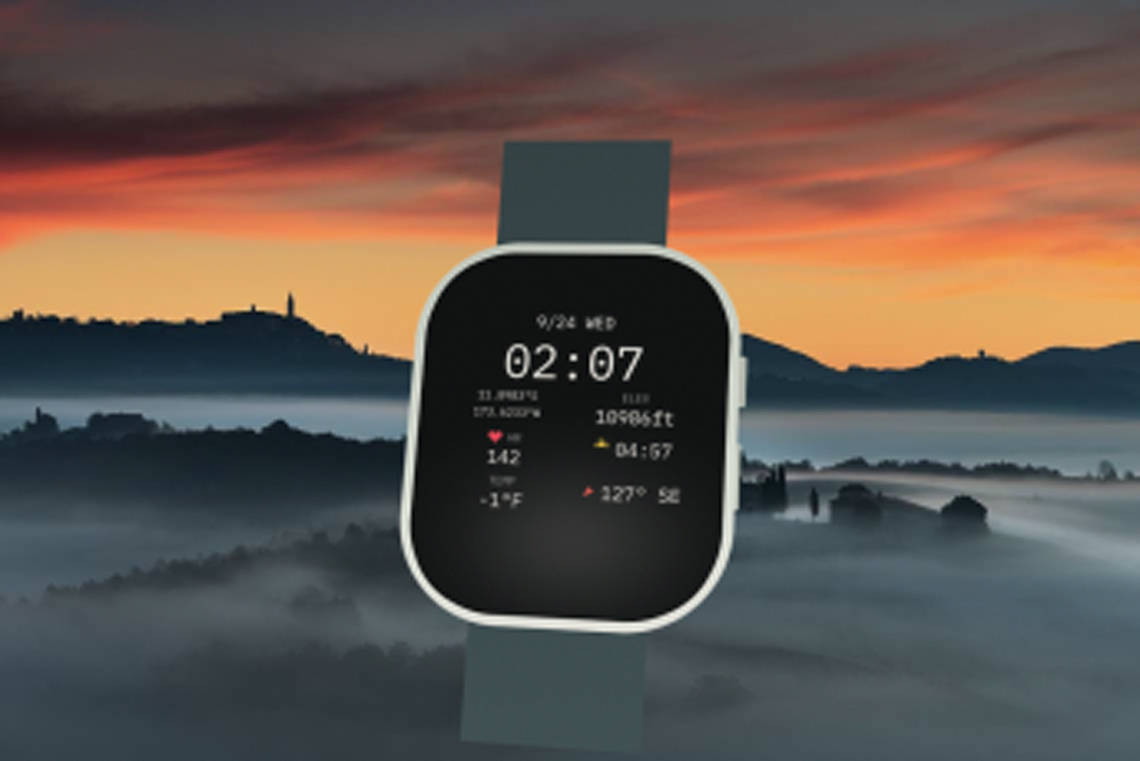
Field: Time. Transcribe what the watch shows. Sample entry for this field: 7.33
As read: 2.07
